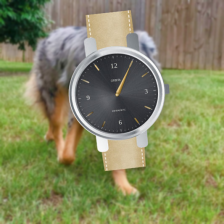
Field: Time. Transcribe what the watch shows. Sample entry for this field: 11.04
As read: 1.05
